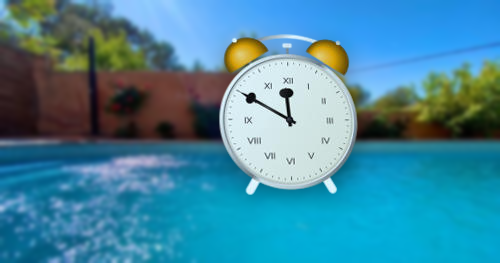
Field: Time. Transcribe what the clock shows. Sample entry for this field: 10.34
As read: 11.50
